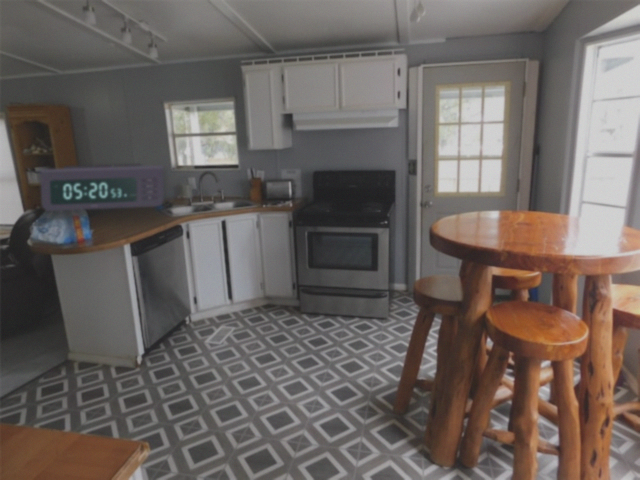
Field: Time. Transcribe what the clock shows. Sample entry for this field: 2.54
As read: 5.20
